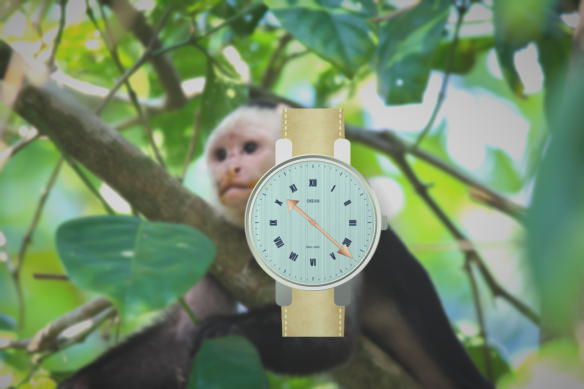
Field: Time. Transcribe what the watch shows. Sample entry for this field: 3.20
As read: 10.22
